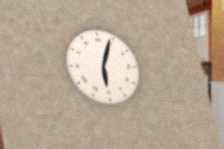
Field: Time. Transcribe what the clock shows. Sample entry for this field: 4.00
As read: 6.04
